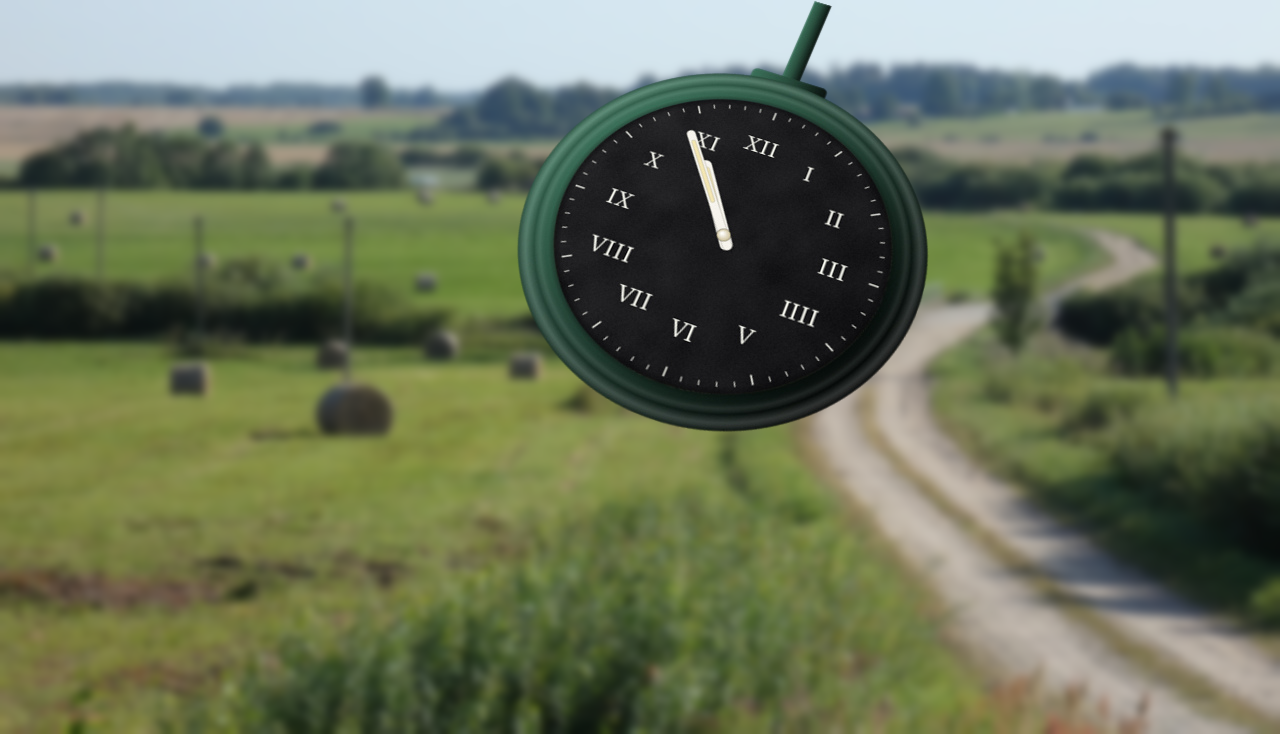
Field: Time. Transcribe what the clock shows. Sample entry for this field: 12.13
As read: 10.54
